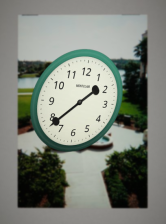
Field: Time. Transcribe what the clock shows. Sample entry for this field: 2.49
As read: 1.38
